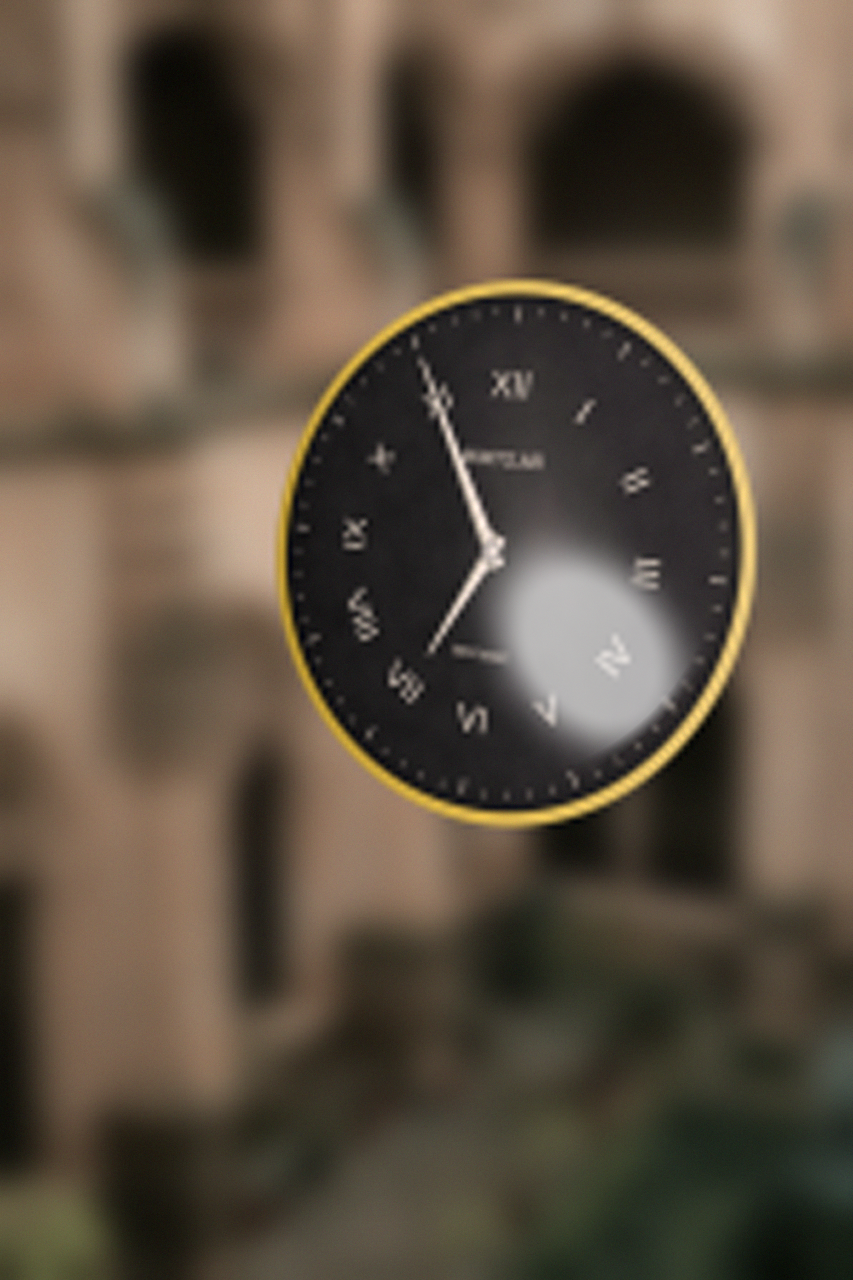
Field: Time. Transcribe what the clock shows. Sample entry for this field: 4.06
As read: 6.55
